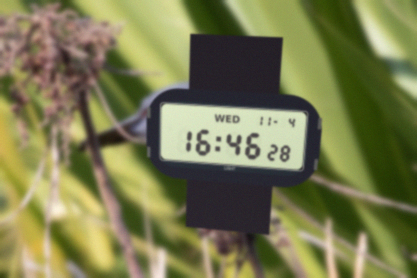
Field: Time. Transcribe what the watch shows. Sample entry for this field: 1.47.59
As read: 16.46.28
